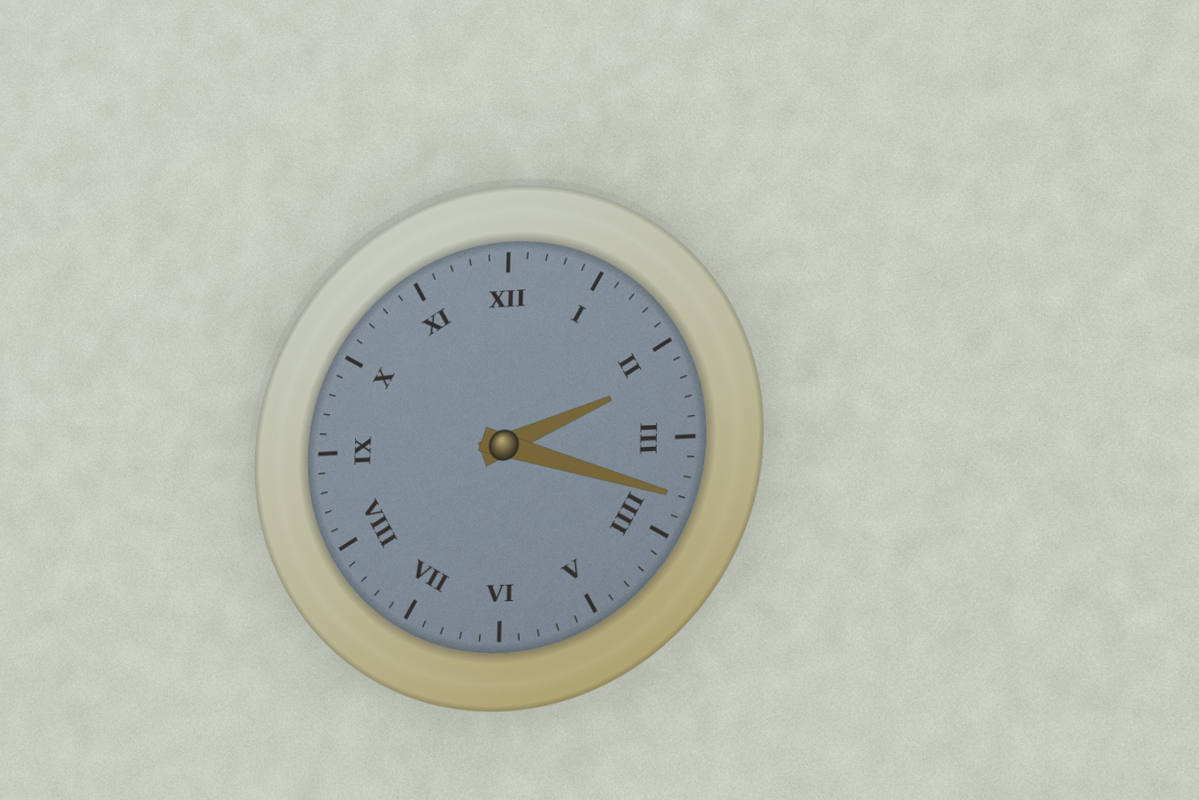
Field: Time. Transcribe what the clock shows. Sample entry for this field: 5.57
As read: 2.18
